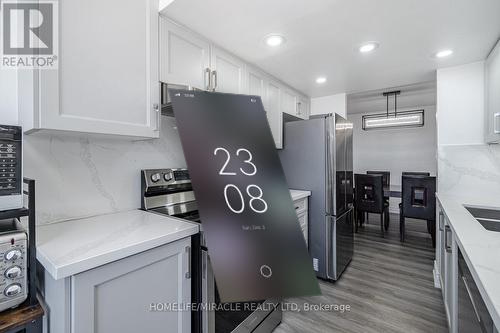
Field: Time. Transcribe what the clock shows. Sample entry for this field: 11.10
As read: 23.08
